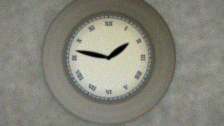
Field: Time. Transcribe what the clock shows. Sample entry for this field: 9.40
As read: 1.47
